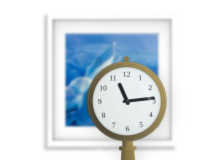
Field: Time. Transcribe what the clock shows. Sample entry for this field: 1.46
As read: 11.14
